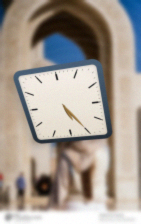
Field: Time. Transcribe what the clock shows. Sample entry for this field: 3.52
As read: 5.25
